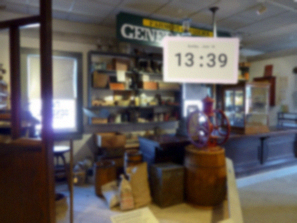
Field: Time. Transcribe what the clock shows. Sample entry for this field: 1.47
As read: 13.39
